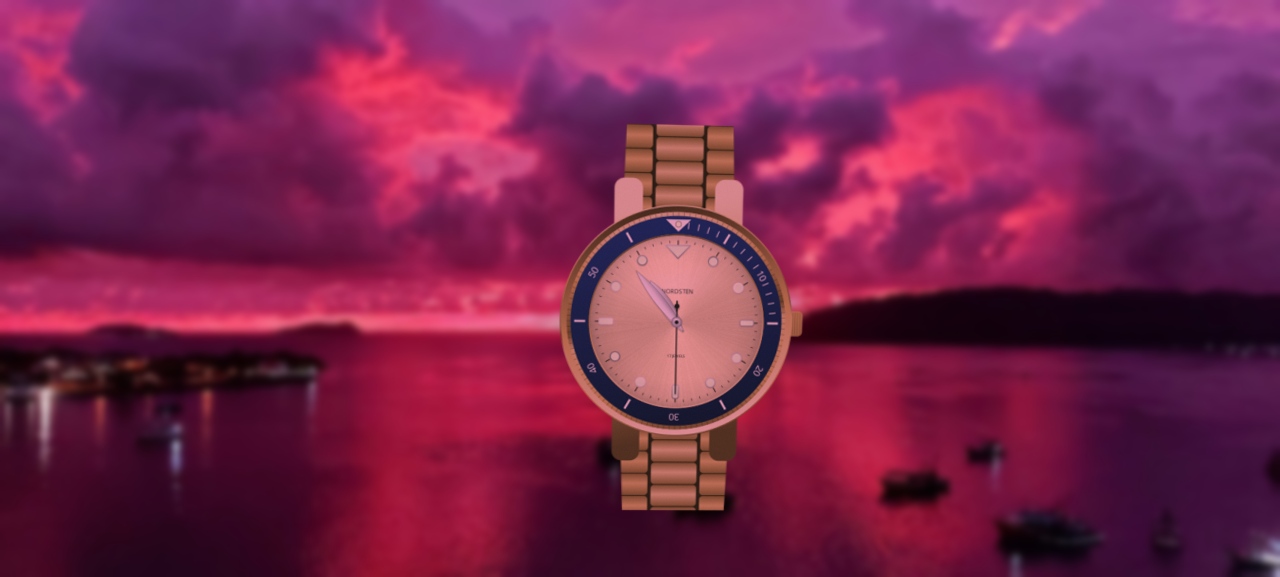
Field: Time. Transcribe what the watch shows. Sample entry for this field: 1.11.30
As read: 10.53.30
